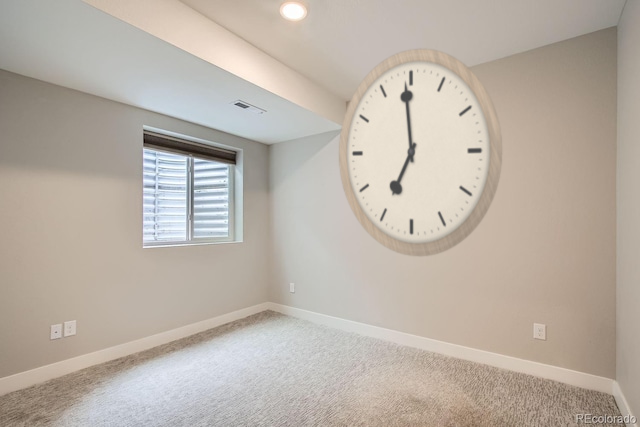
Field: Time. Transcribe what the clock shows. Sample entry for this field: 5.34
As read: 6.59
